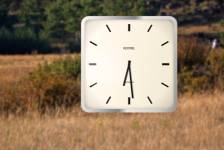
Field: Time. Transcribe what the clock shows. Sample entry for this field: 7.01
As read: 6.29
